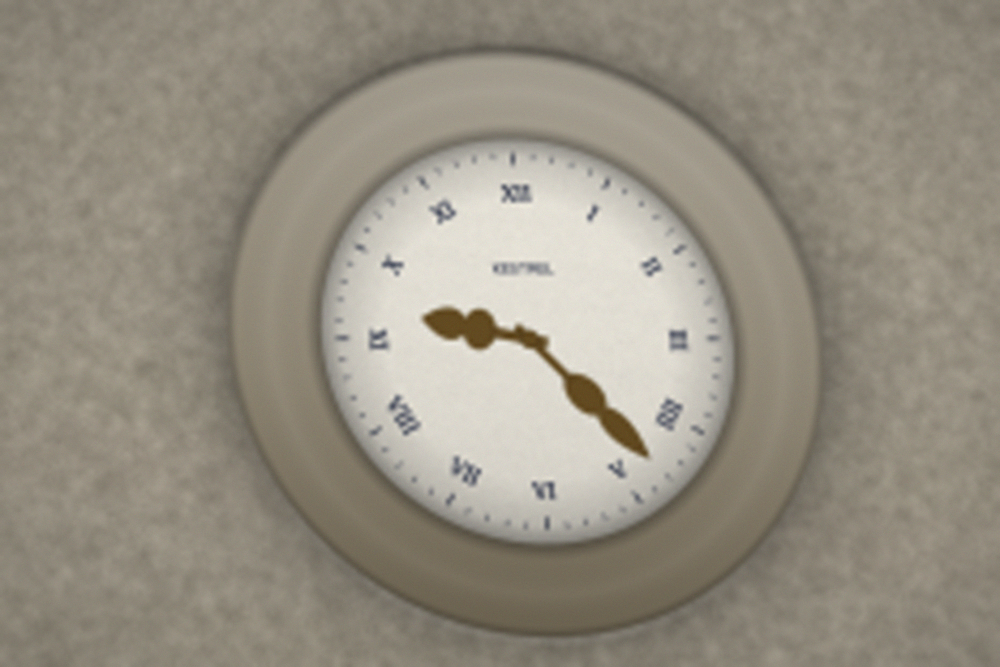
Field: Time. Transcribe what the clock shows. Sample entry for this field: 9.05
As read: 9.23
